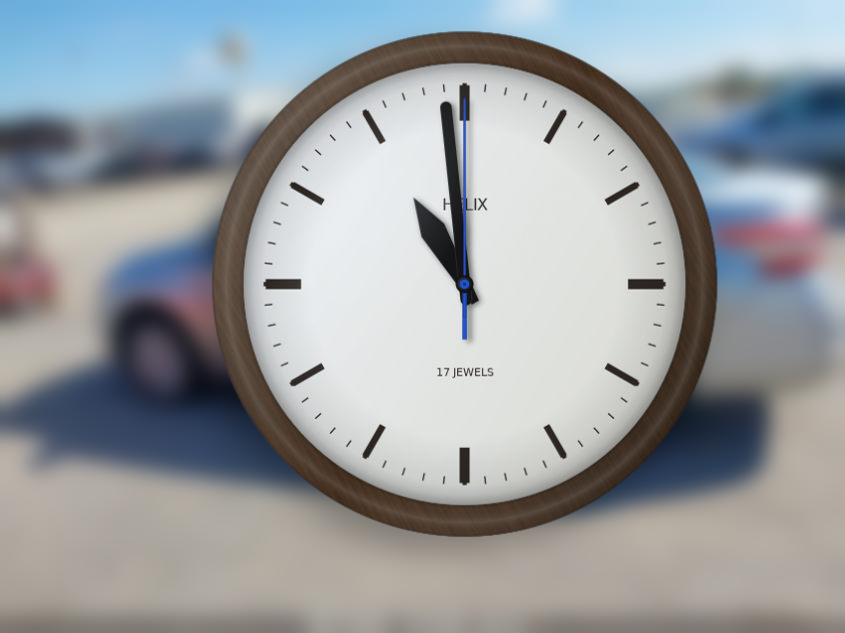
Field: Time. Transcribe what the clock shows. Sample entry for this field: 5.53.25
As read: 10.59.00
